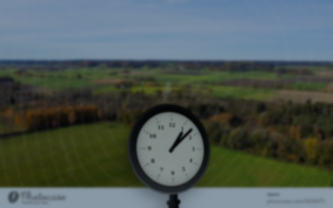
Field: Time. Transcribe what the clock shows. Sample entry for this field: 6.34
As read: 1.08
